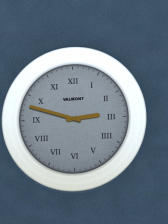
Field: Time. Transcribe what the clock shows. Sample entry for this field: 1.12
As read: 2.48
